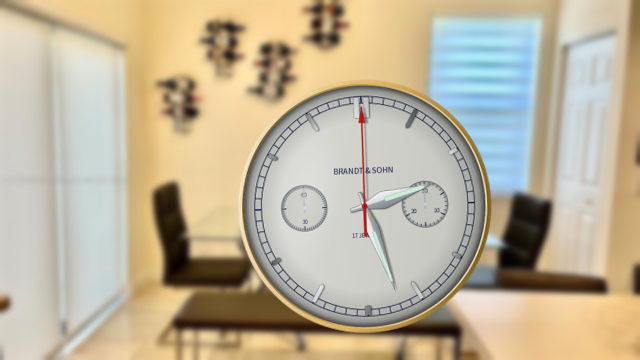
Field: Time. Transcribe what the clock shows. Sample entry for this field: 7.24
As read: 2.27
